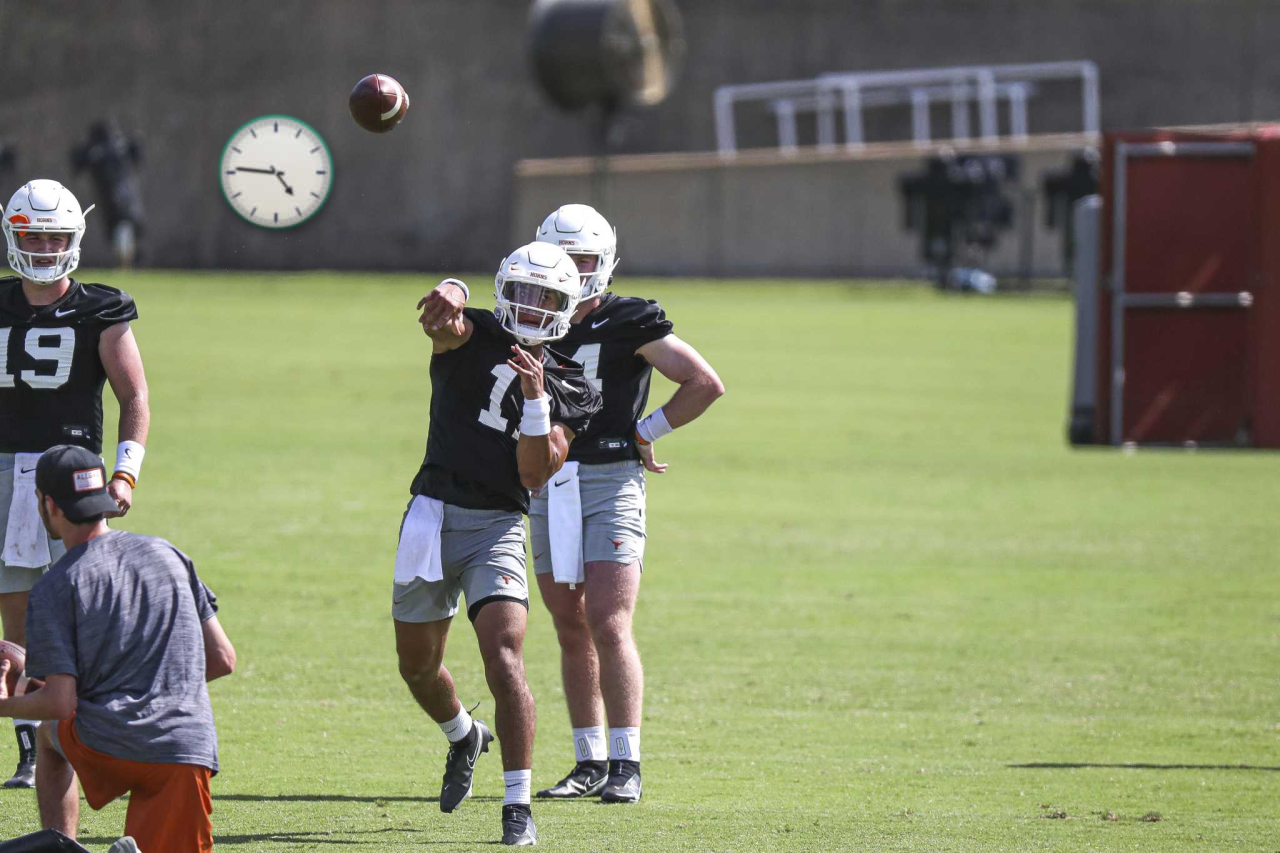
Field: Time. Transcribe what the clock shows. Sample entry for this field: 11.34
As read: 4.46
